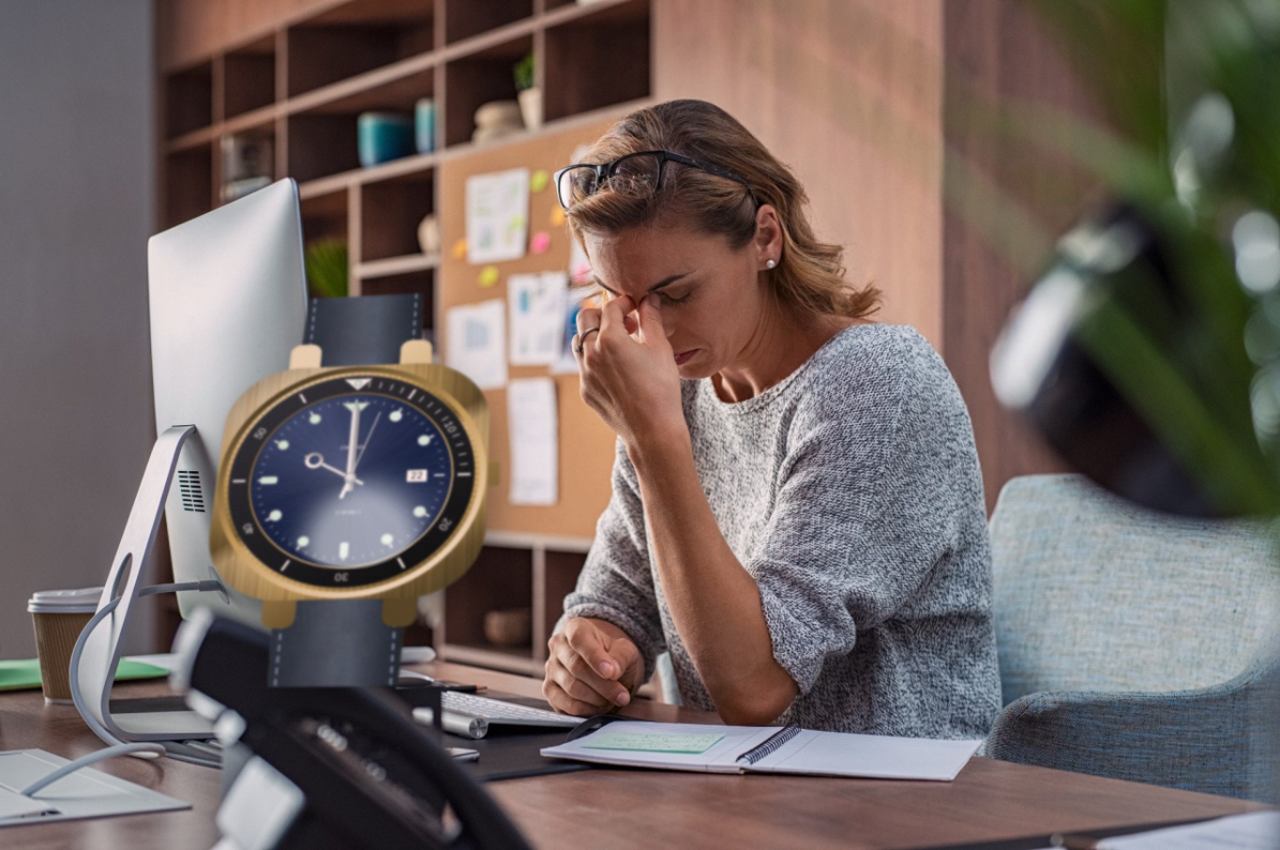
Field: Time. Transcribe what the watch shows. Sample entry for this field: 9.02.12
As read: 10.00.03
